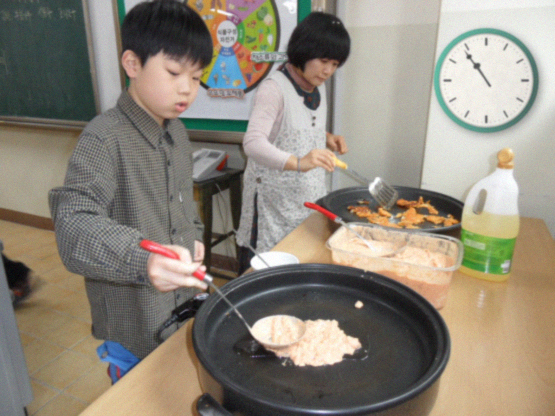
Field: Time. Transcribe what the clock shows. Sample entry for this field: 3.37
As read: 10.54
